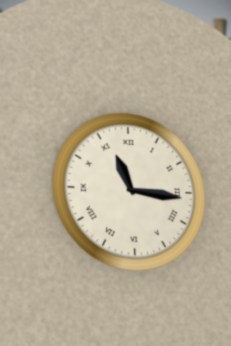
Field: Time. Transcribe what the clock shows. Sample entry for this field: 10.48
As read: 11.16
